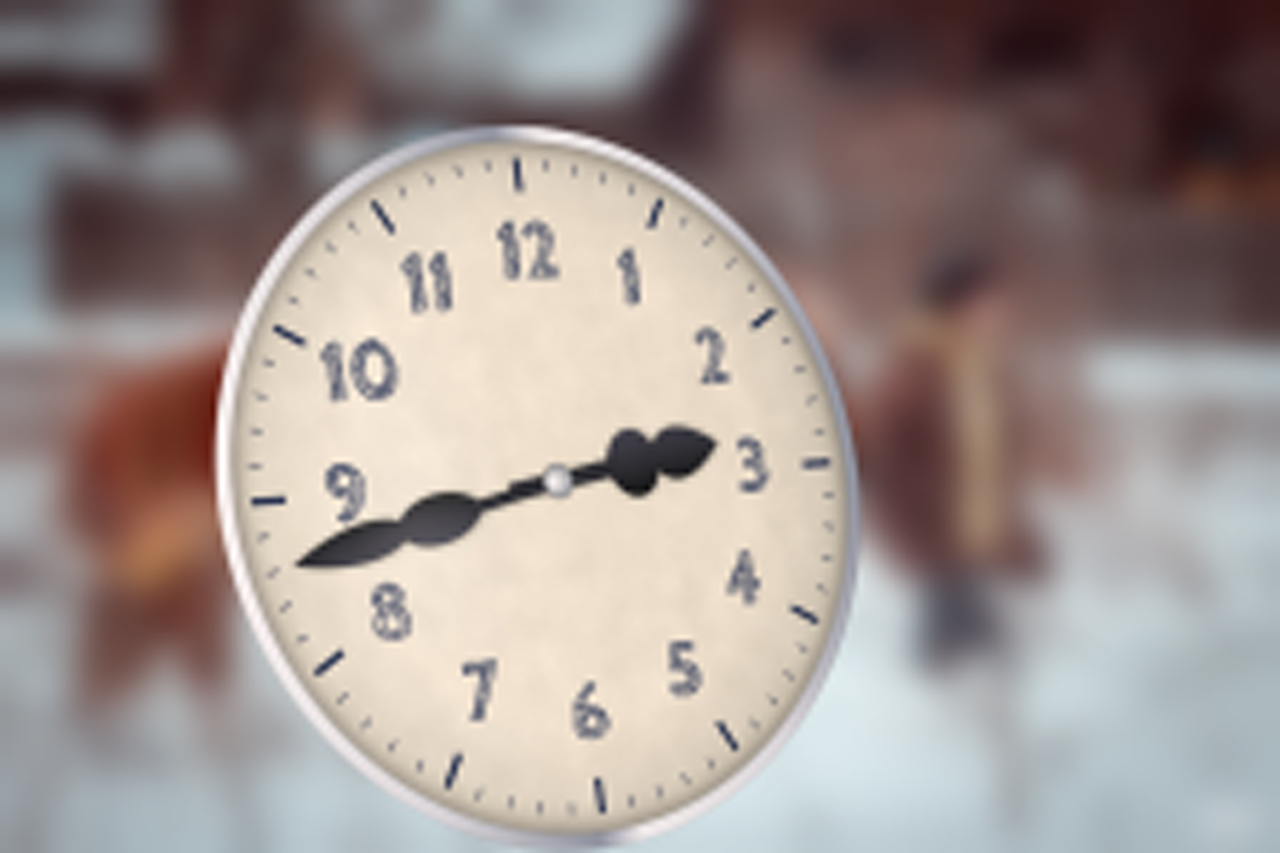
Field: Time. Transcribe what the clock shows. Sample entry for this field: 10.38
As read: 2.43
